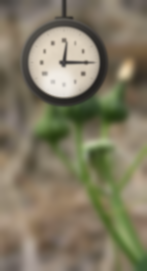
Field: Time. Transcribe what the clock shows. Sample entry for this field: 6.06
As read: 12.15
